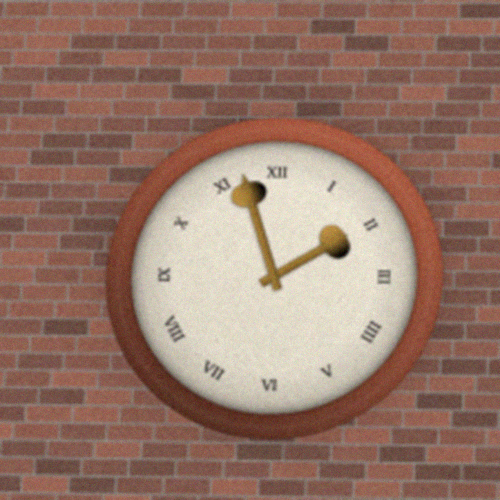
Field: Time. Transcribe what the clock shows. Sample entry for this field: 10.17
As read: 1.57
